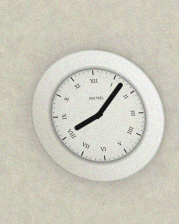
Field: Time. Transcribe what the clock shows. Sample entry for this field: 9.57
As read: 8.07
